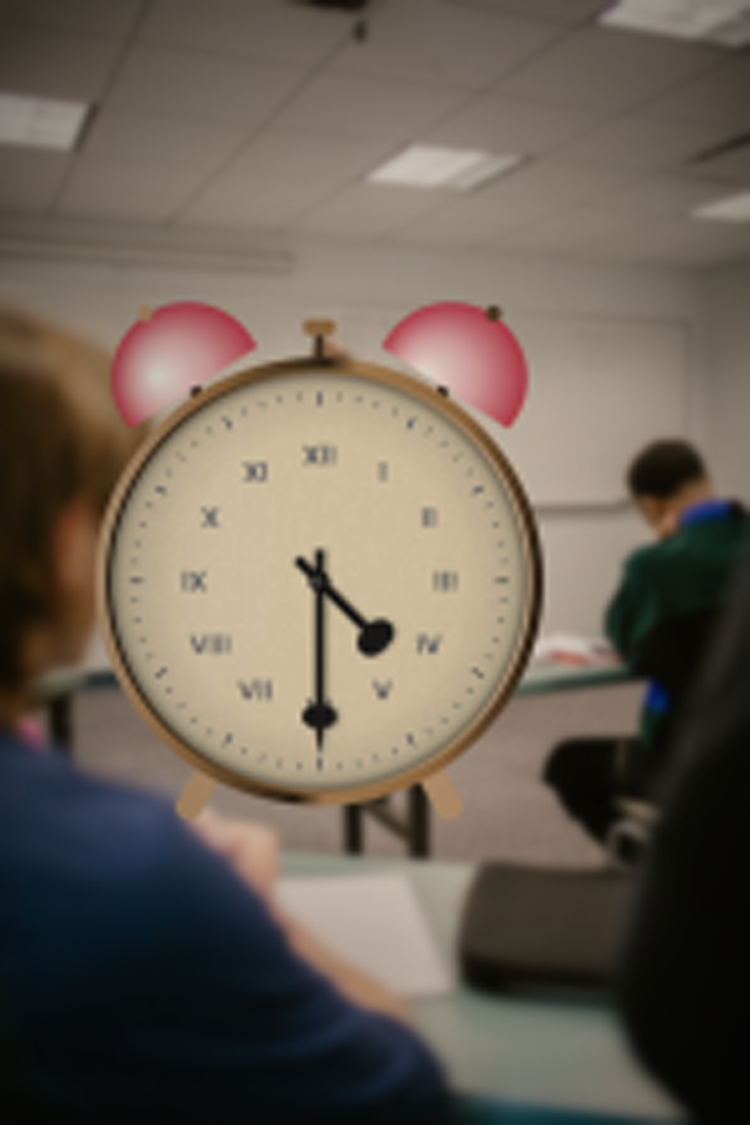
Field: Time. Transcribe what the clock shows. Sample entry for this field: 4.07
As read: 4.30
